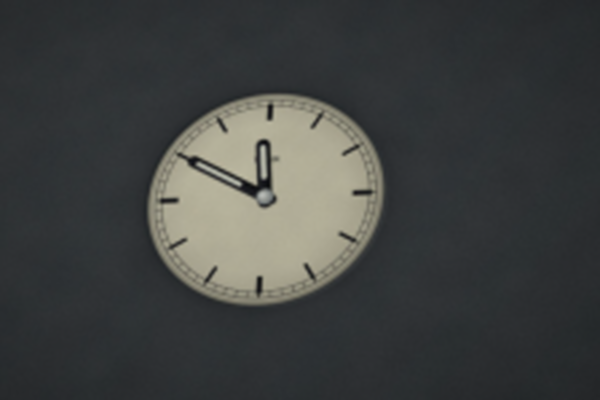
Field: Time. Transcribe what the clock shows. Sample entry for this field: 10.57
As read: 11.50
